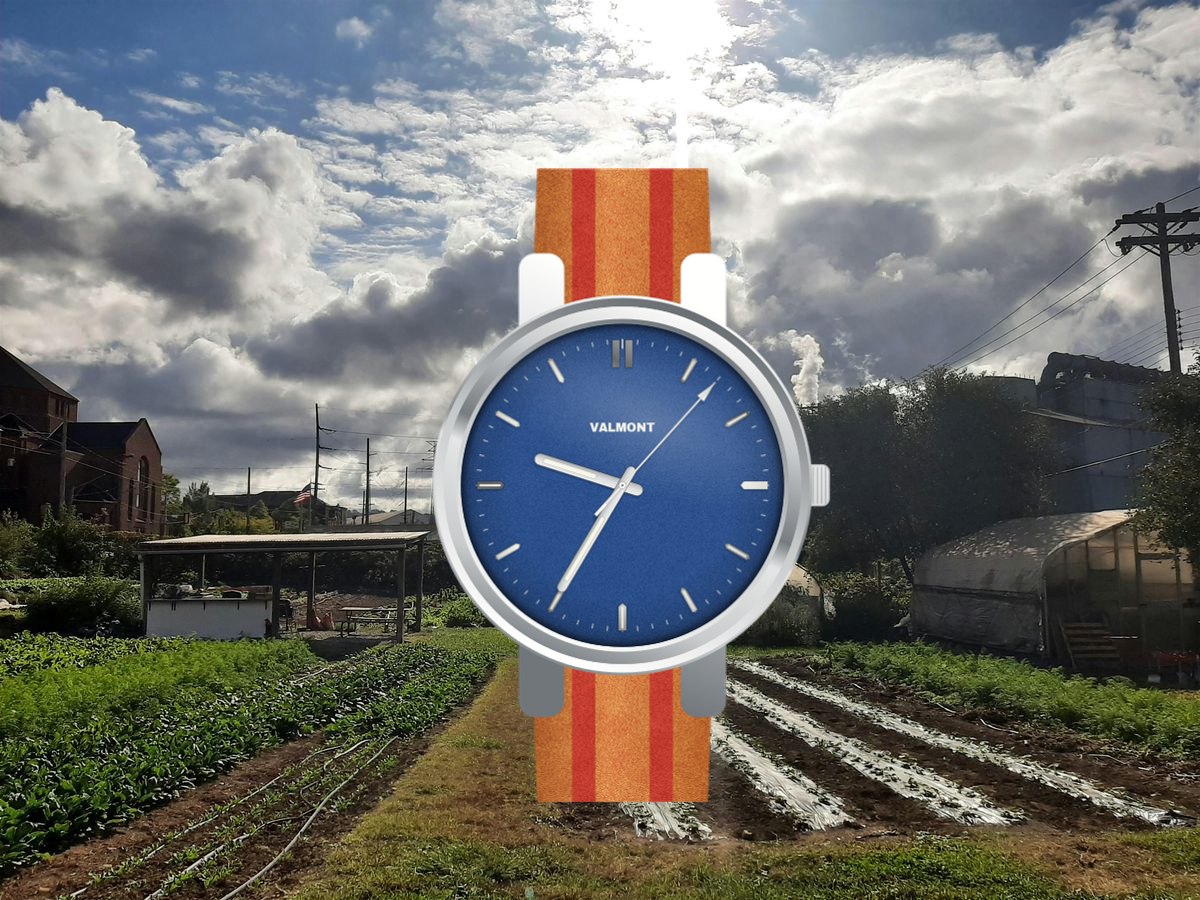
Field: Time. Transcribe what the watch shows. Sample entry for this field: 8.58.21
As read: 9.35.07
